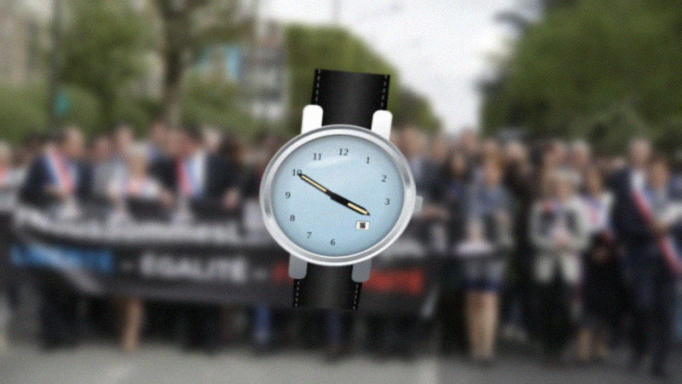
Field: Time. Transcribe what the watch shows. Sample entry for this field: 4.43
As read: 3.50
